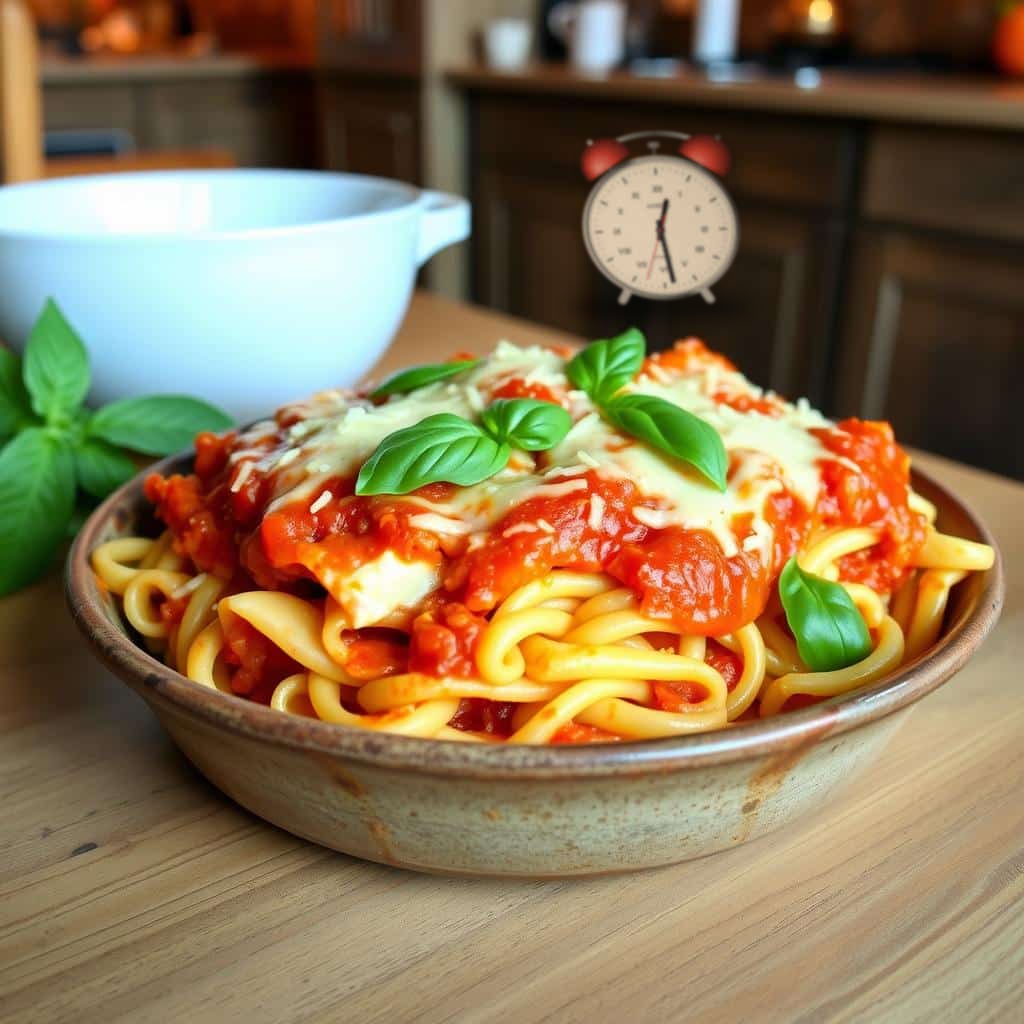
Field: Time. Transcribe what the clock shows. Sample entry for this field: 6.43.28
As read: 12.28.33
